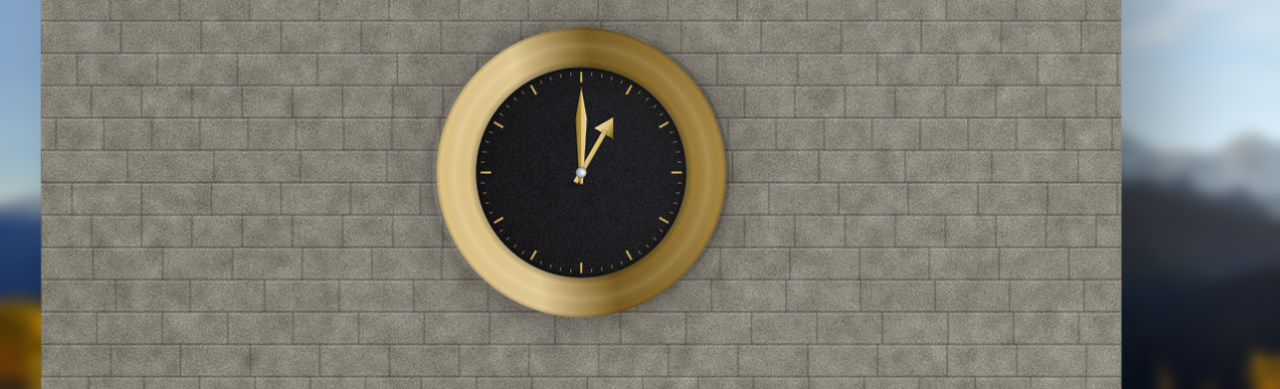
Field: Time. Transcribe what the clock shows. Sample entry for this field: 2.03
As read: 1.00
